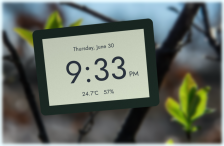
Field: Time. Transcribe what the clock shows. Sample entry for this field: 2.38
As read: 9.33
